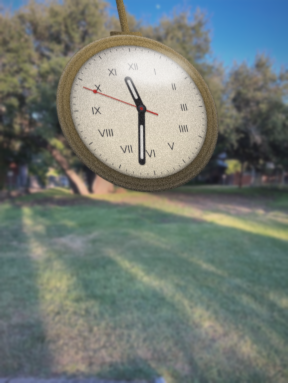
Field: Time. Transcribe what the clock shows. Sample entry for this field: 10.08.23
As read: 11.31.49
